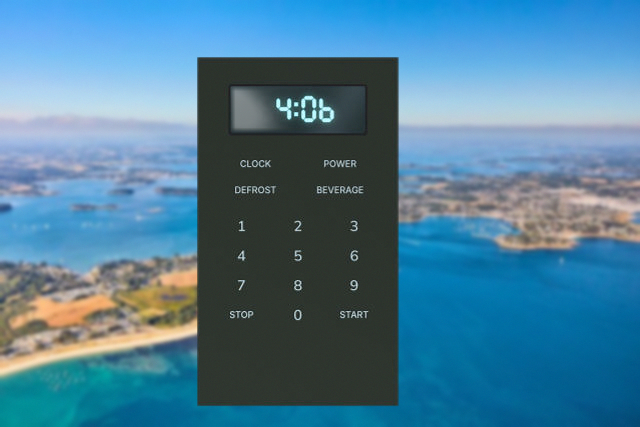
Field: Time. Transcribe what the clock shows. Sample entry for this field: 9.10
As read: 4.06
